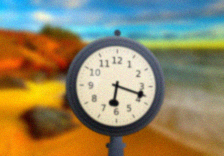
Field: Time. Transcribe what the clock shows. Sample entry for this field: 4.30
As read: 6.18
